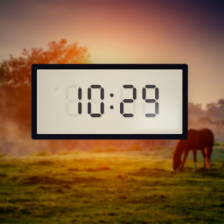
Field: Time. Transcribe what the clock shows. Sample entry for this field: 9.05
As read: 10.29
